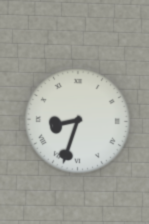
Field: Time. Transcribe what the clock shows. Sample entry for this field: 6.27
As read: 8.33
